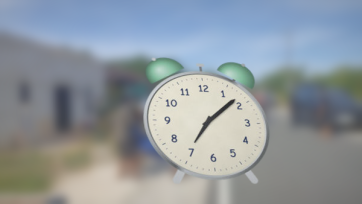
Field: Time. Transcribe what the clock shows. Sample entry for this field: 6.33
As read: 7.08
